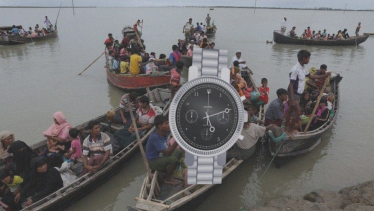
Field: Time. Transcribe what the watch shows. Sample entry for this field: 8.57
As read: 5.12
